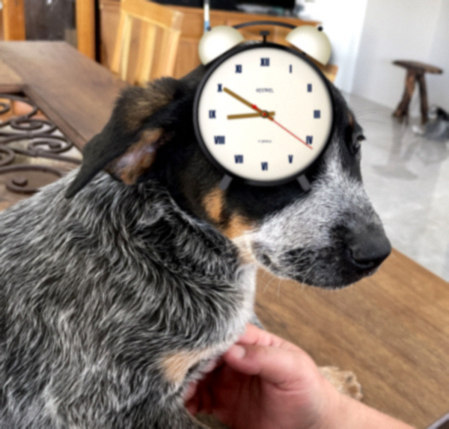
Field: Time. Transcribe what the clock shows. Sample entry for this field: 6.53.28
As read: 8.50.21
